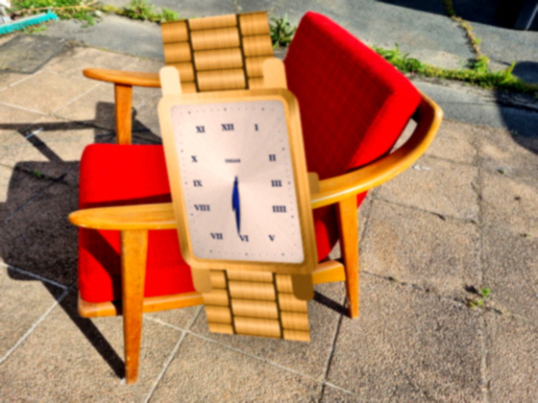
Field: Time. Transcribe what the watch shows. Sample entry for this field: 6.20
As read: 6.31
